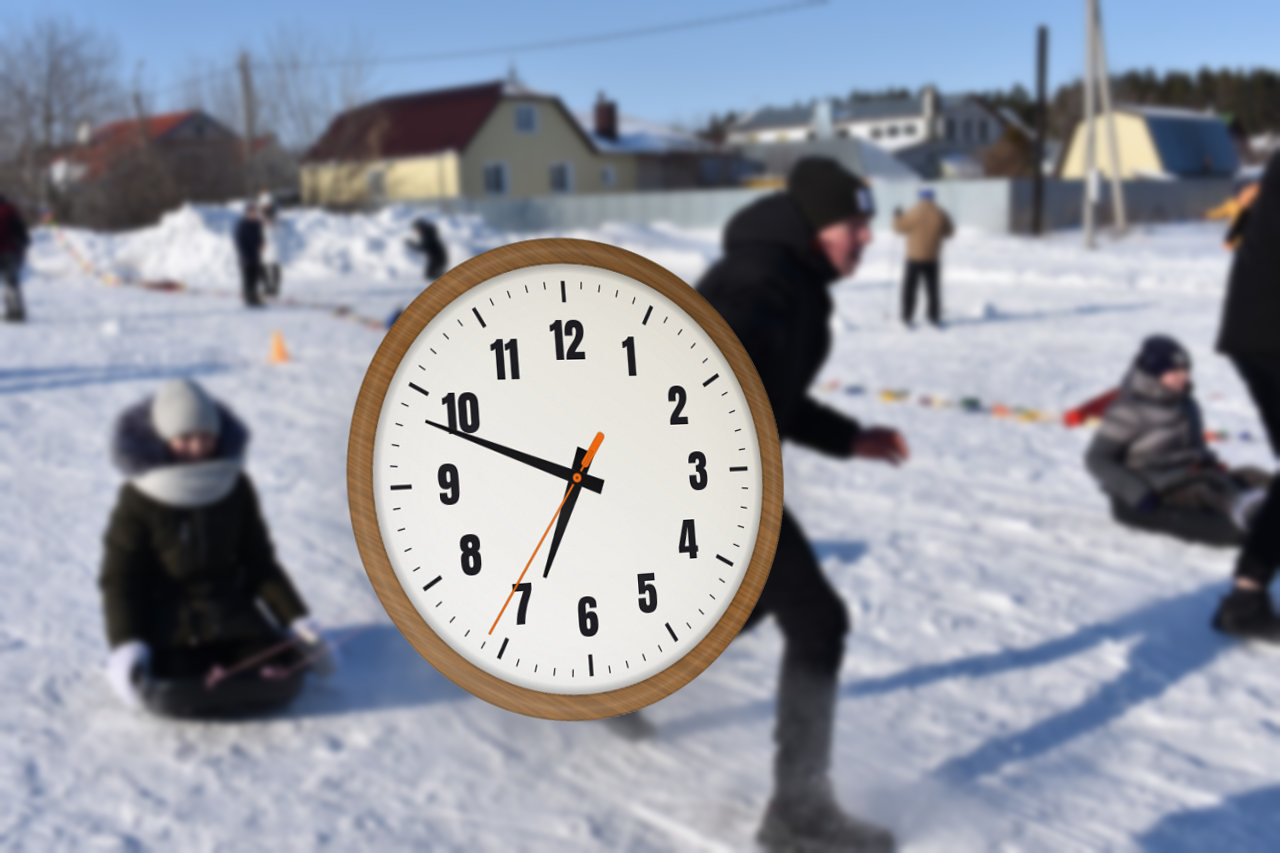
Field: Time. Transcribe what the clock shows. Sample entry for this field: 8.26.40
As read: 6.48.36
